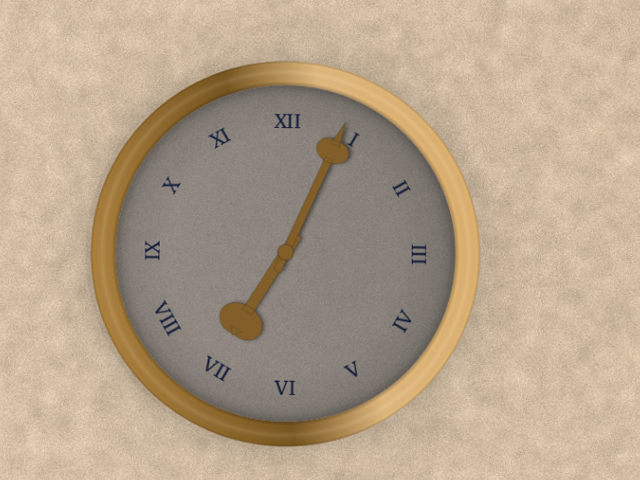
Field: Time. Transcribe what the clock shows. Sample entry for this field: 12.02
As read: 7.04
